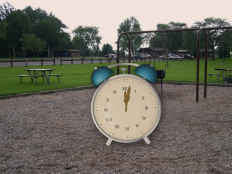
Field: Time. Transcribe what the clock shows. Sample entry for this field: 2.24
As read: 12.02
